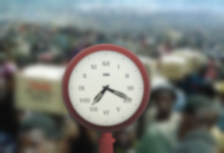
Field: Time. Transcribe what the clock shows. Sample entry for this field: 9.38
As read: 7.19
